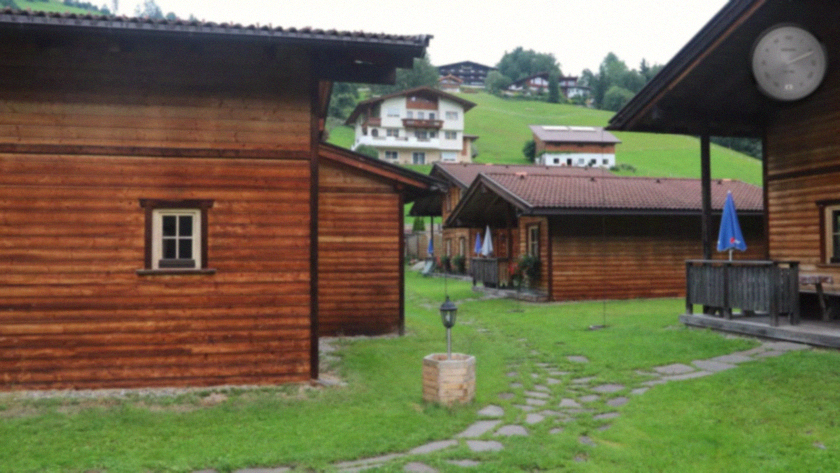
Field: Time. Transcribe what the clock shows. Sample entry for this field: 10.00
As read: 2.11
